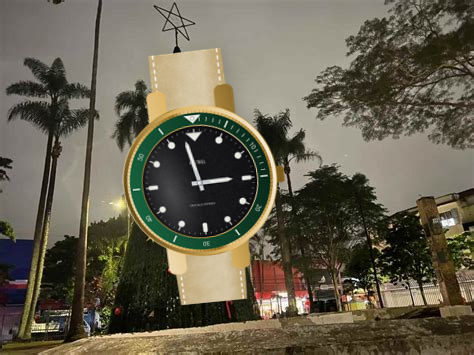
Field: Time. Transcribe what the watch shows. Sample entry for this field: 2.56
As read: 2.58
